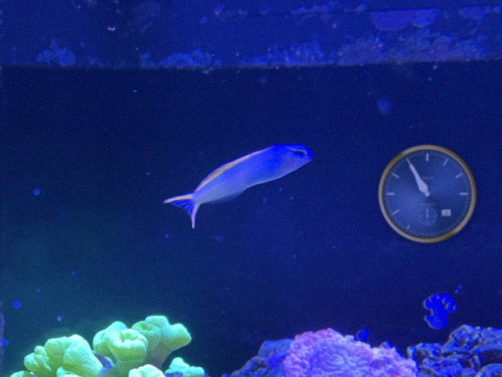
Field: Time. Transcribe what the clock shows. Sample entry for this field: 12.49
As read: 10.55
